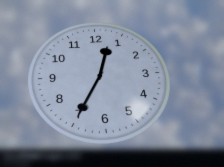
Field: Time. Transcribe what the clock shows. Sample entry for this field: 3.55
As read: 12.35
